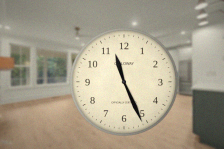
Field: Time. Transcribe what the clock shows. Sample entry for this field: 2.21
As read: 11.26
